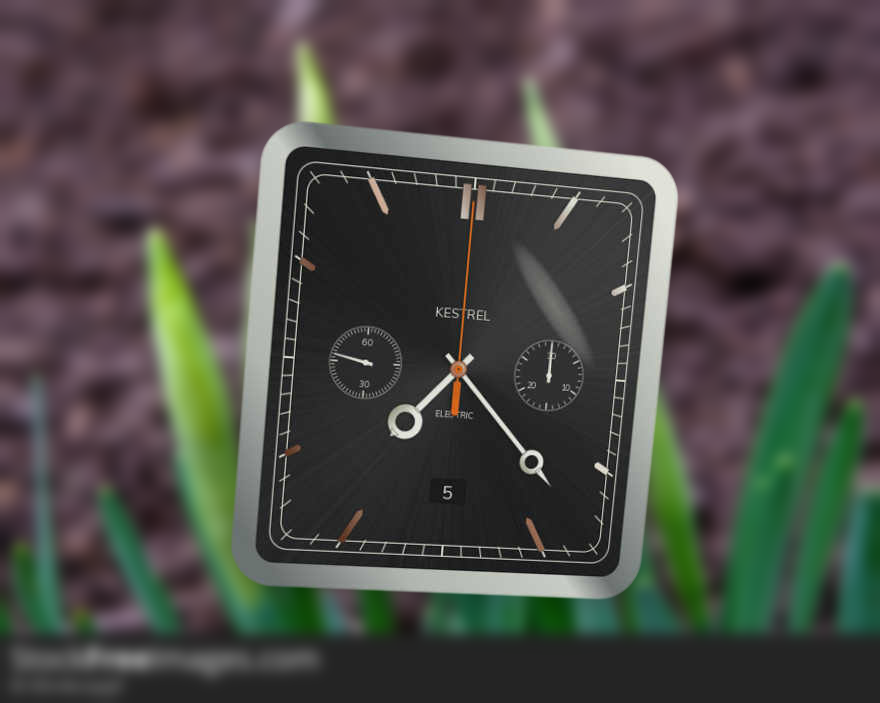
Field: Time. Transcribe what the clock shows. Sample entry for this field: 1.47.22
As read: 7.22.47
